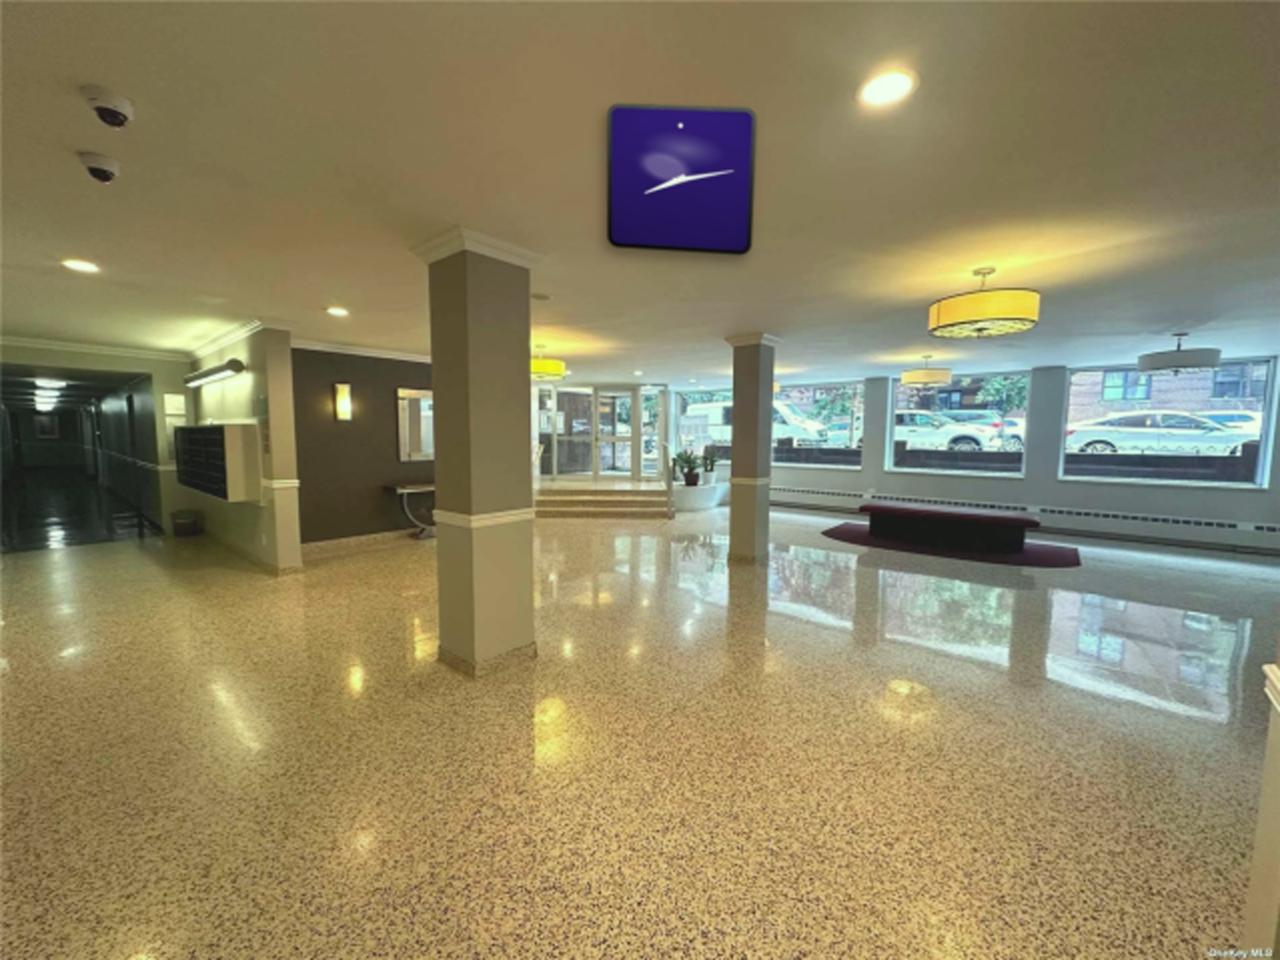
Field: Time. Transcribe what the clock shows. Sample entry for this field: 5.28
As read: 8.13
